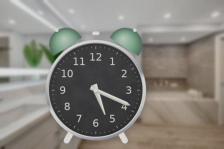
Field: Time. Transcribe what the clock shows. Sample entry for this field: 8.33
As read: 5.19
